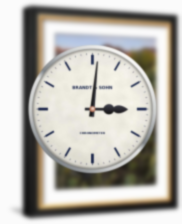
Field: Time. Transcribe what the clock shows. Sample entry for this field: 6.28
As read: 3.01
